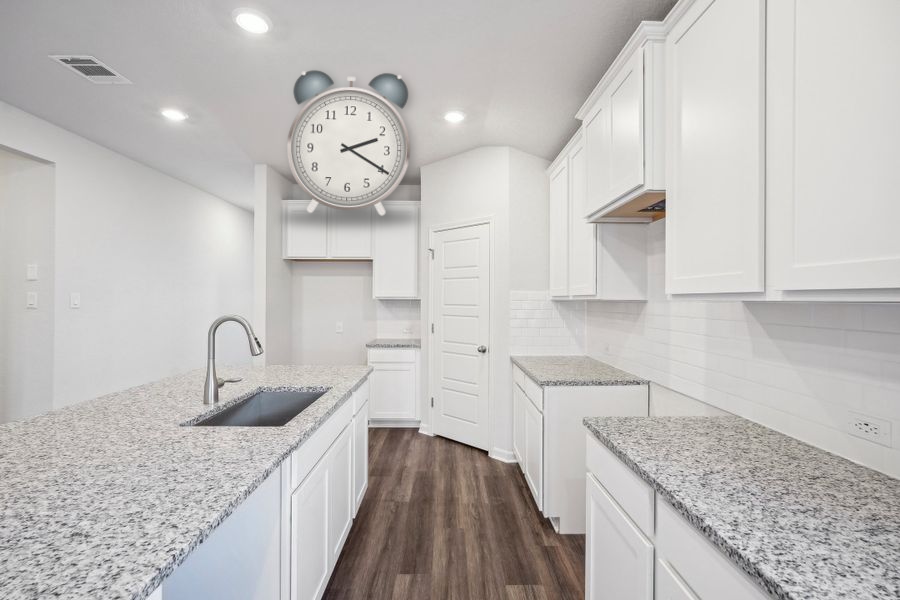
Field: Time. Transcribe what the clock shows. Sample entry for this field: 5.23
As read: 2.20
